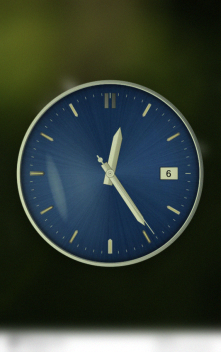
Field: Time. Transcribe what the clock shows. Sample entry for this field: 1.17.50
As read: 12.24.24
